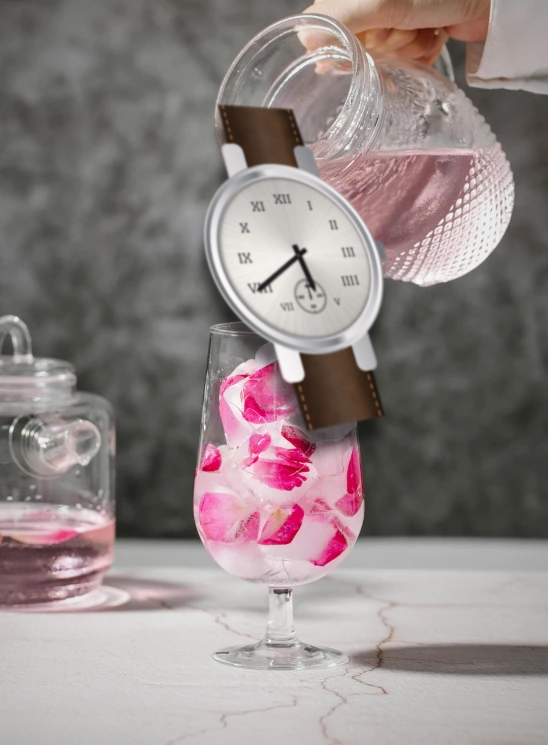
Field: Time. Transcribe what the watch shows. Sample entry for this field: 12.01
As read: 5.40
